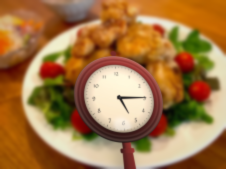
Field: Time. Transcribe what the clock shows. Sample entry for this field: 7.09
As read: 5.15
